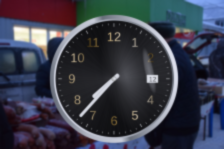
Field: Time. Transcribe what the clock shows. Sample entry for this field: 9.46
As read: 7.37
